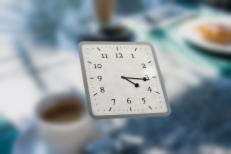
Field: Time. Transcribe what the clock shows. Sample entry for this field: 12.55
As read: 4.16
